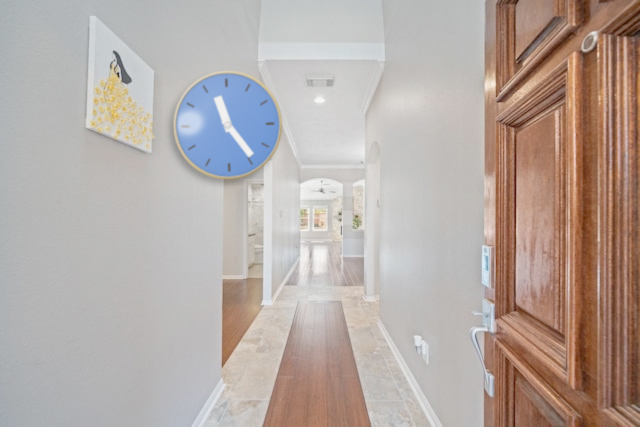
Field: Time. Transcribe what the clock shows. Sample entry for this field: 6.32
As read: 11.24
